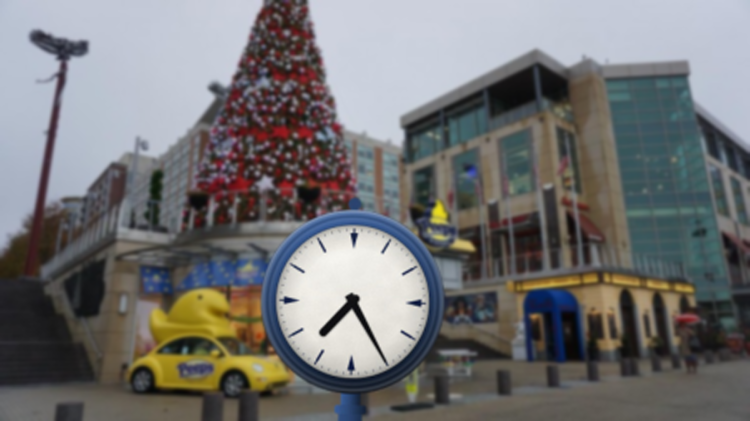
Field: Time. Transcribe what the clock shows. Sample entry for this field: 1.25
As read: 7.25
